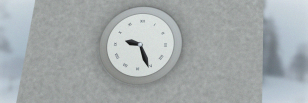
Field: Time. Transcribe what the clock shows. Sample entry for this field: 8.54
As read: 9.26
